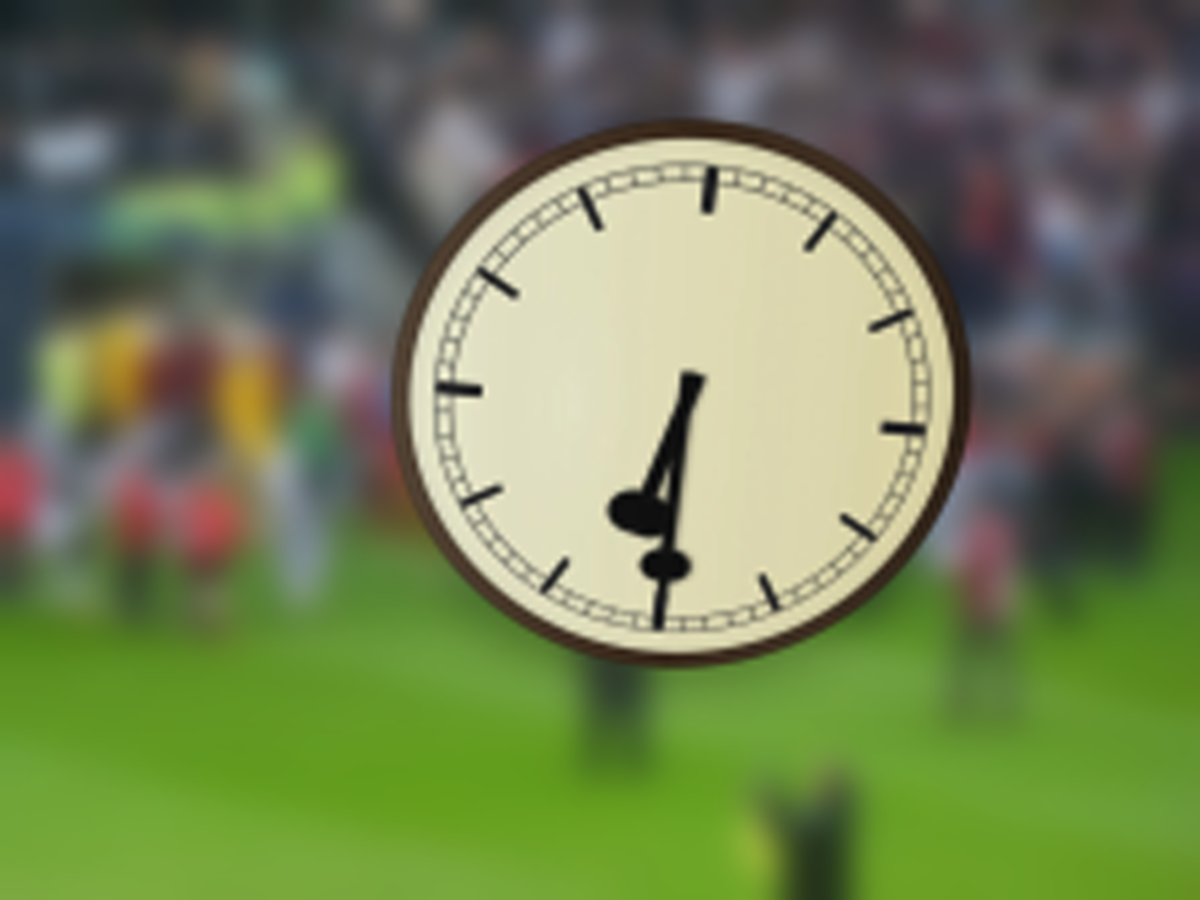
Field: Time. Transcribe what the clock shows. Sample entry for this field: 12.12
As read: 6.30
